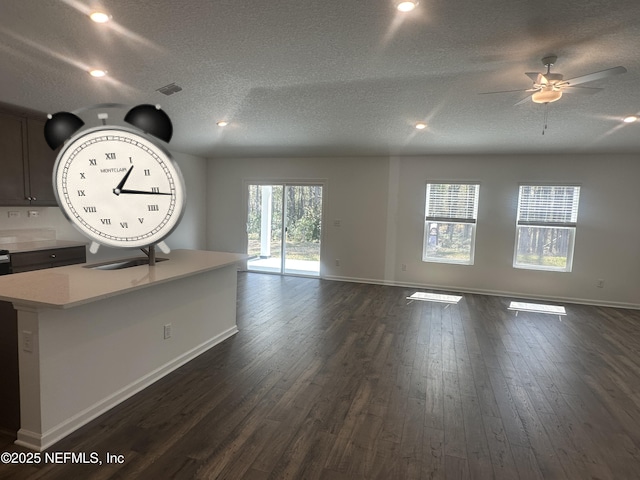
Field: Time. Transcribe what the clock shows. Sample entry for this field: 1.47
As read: 1.16
